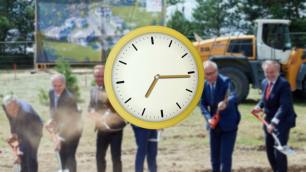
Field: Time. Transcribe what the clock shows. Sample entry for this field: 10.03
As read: 7.16
